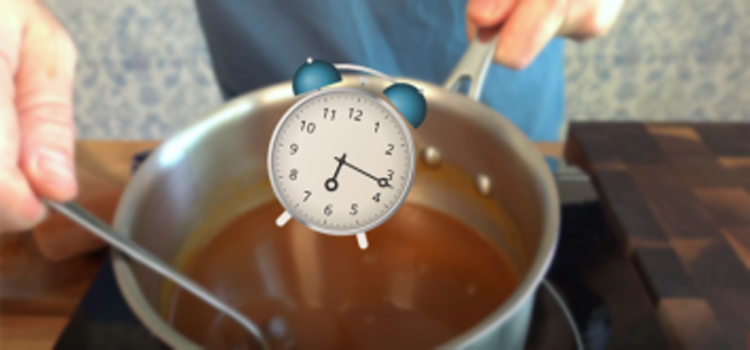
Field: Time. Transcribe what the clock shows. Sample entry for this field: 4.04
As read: 6.17
